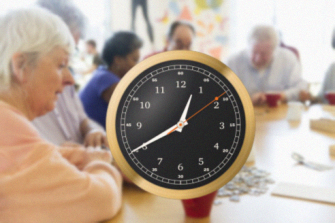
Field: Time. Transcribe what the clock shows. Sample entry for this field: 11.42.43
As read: 12.40.09
